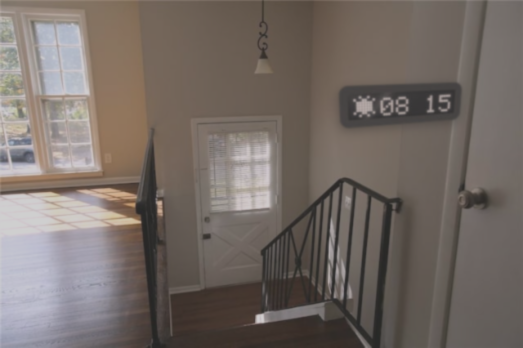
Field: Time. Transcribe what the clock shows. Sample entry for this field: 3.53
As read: 8.15
